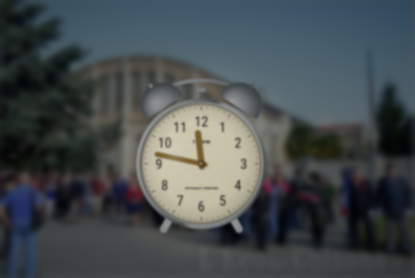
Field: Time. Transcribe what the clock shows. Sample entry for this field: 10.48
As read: 11.47
